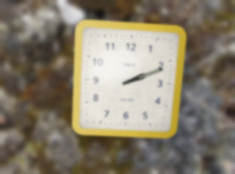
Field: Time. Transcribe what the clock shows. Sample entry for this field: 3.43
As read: 2.11
